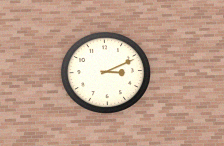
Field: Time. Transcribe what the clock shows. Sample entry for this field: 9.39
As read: 3.11
